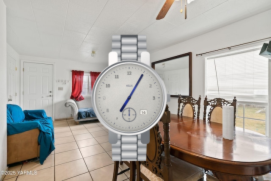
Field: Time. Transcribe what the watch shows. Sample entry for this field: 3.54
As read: 7.05
